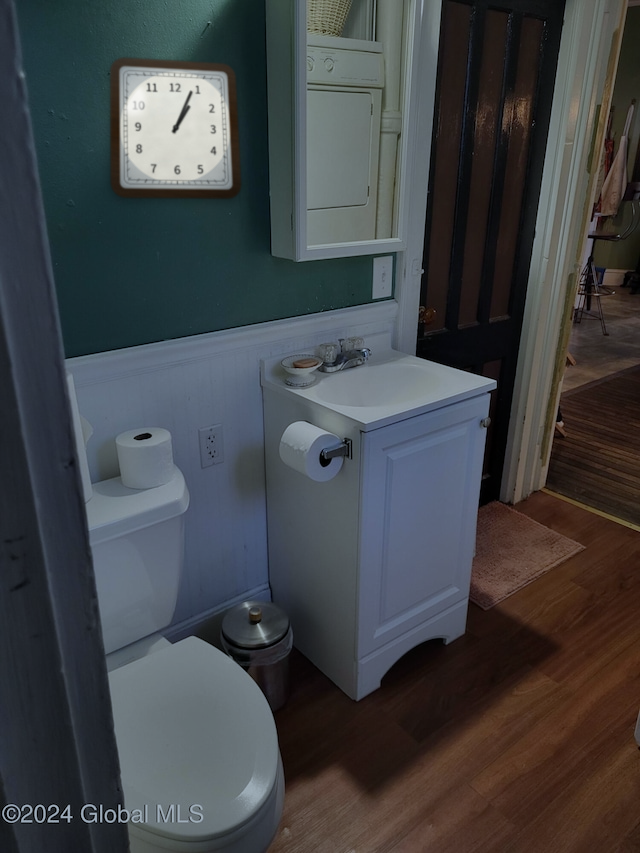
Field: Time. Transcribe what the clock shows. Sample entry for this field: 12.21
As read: 1.04
